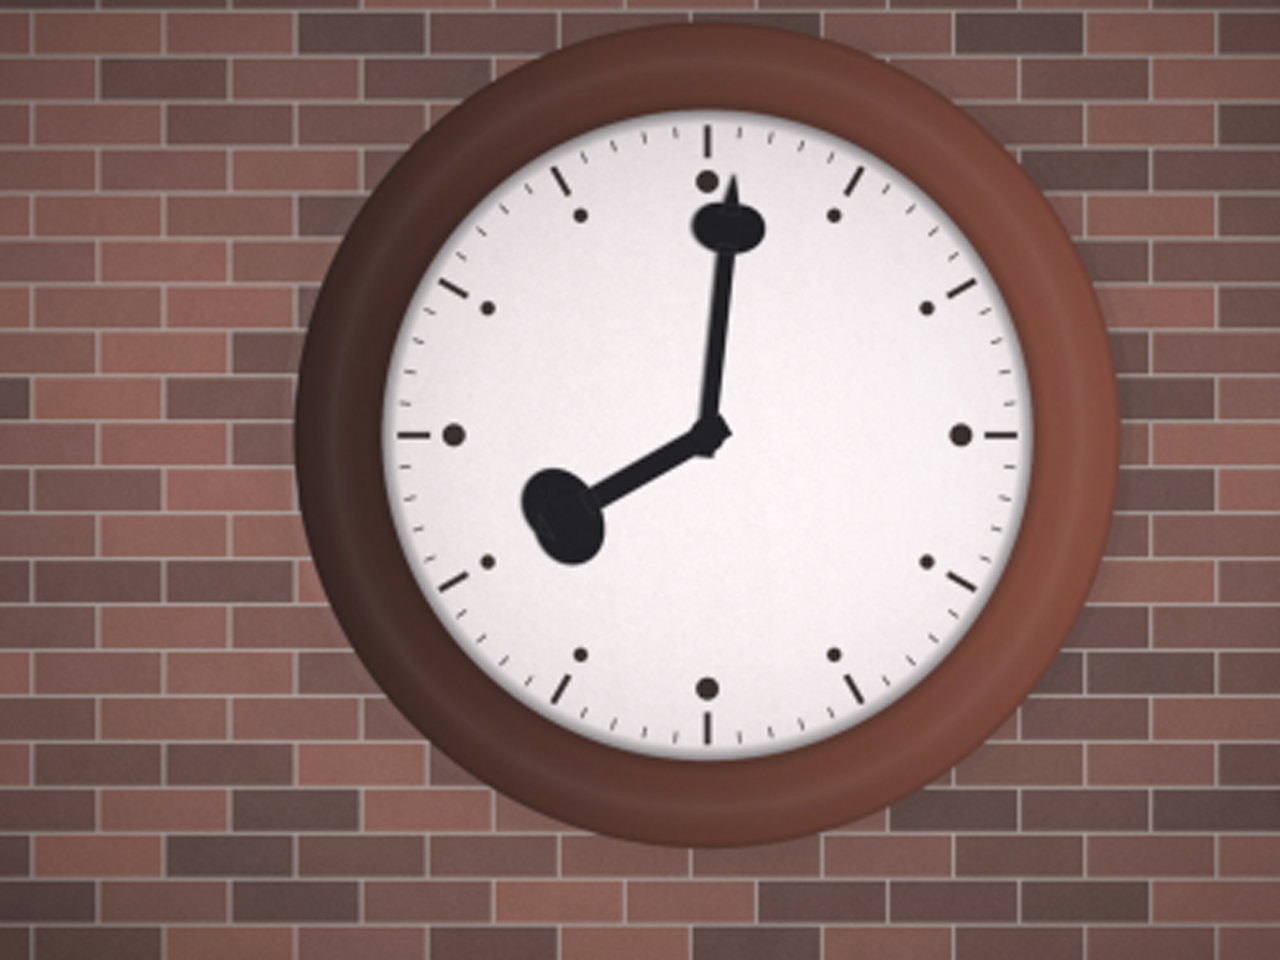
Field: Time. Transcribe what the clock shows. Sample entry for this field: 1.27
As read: 8.01
